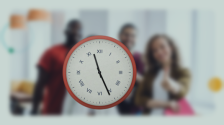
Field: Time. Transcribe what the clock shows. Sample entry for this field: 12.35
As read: 11.26
